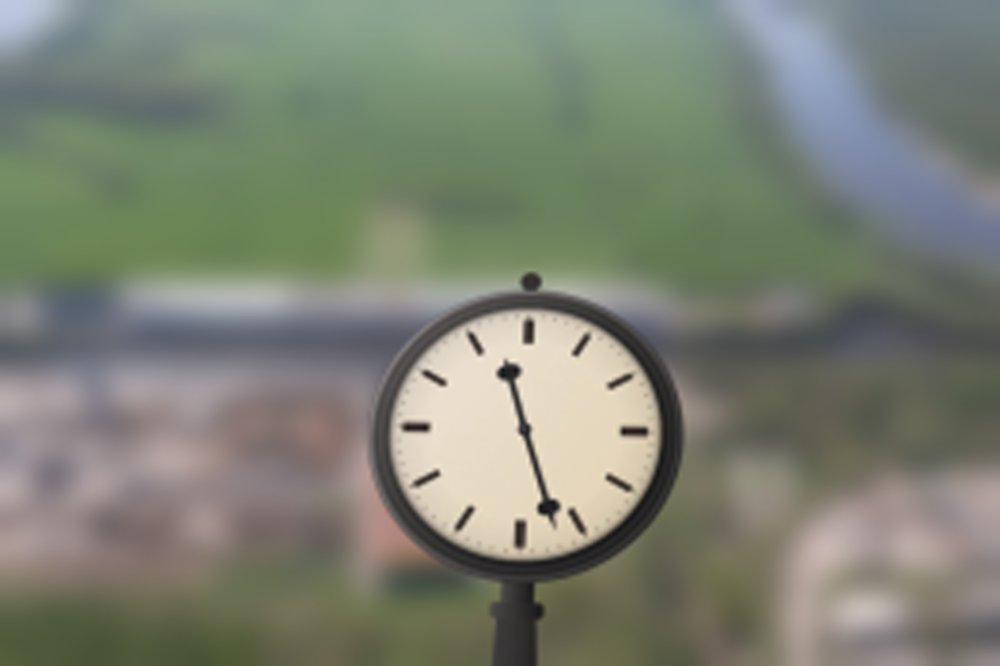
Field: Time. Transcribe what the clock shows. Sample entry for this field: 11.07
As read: 11.27
